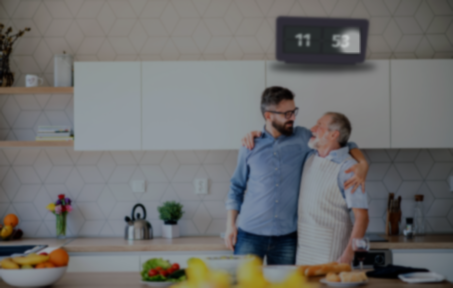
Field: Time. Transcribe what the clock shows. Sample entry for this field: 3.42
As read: 11.53
